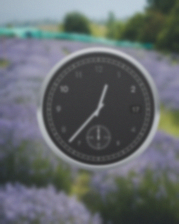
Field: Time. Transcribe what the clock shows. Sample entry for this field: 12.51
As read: 12.37
